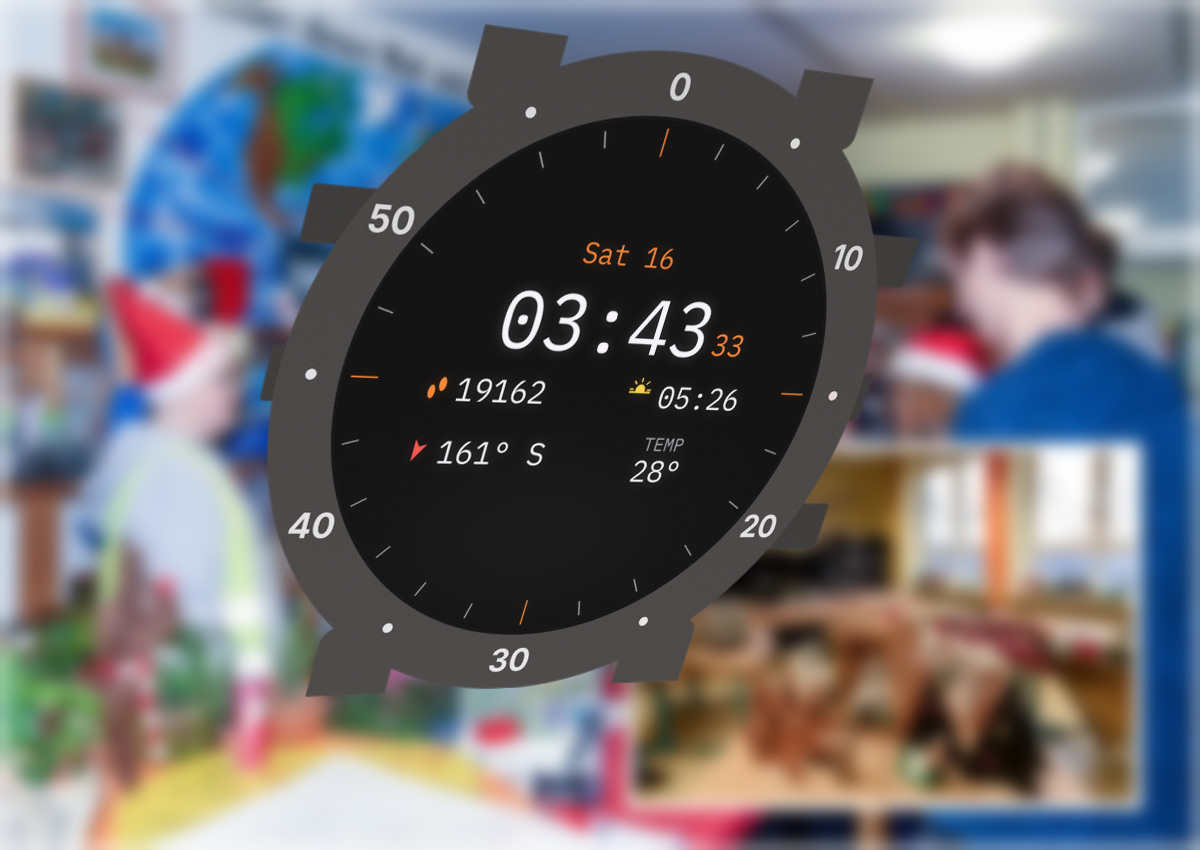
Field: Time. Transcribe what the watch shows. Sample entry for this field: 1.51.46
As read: 3.43.33
